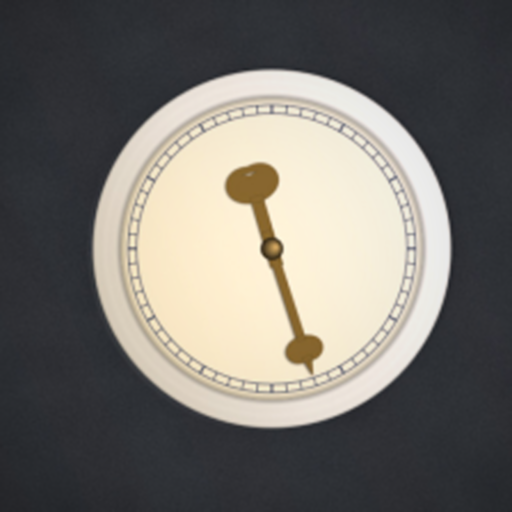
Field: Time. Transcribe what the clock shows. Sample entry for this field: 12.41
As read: 11.27
